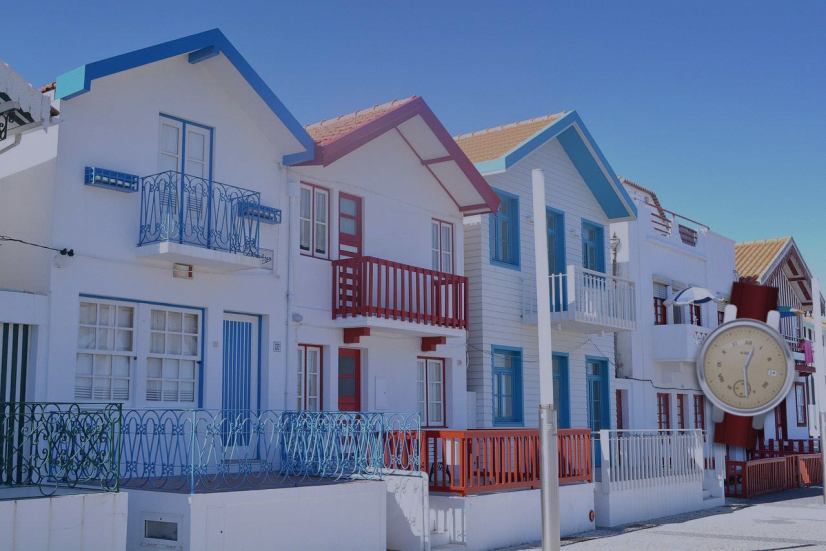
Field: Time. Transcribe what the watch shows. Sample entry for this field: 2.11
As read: 12.28
